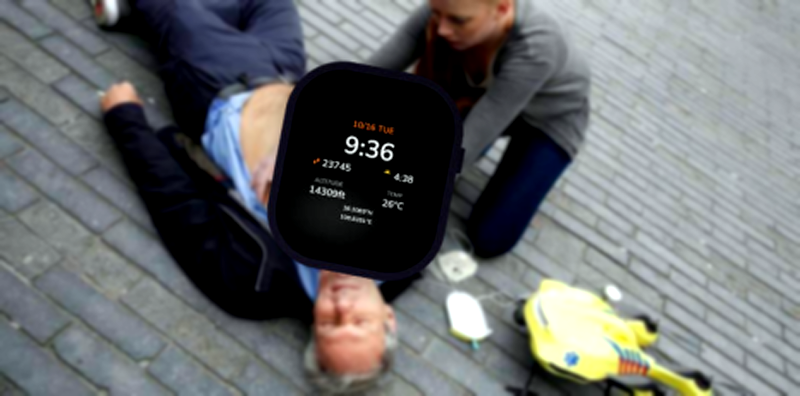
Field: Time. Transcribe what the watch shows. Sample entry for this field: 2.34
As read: 9.36
